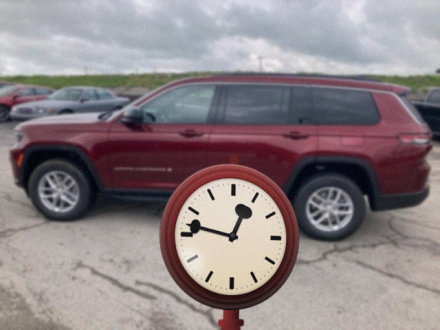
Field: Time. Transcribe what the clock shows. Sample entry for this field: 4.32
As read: 12.47
